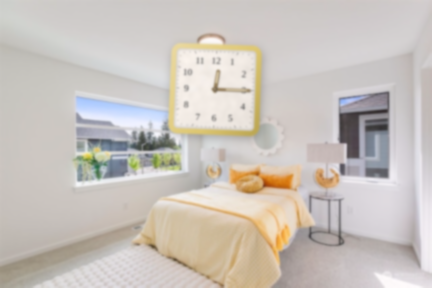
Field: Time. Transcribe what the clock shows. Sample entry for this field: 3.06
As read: 12.15
